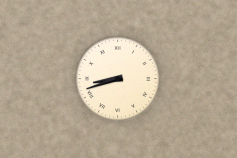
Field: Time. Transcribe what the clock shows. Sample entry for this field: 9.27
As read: 8.42
